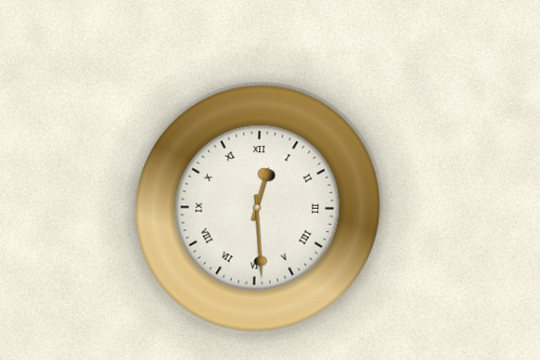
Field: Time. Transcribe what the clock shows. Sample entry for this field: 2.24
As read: 12.29
